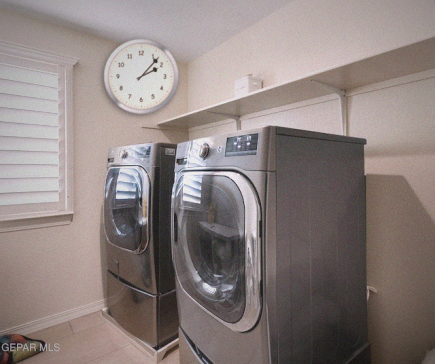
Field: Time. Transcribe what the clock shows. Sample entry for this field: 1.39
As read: 2.07
